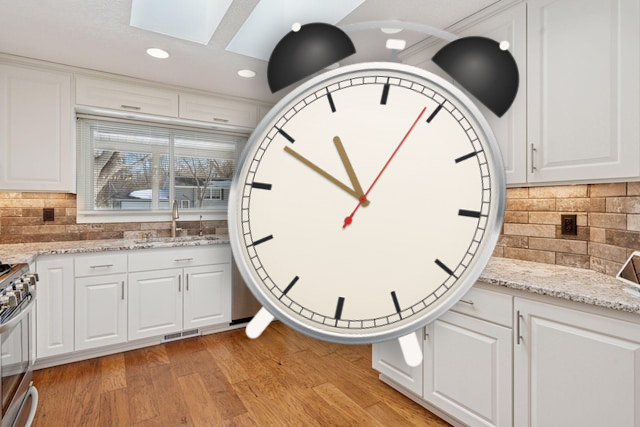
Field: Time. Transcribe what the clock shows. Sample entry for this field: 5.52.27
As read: 10.49.04
